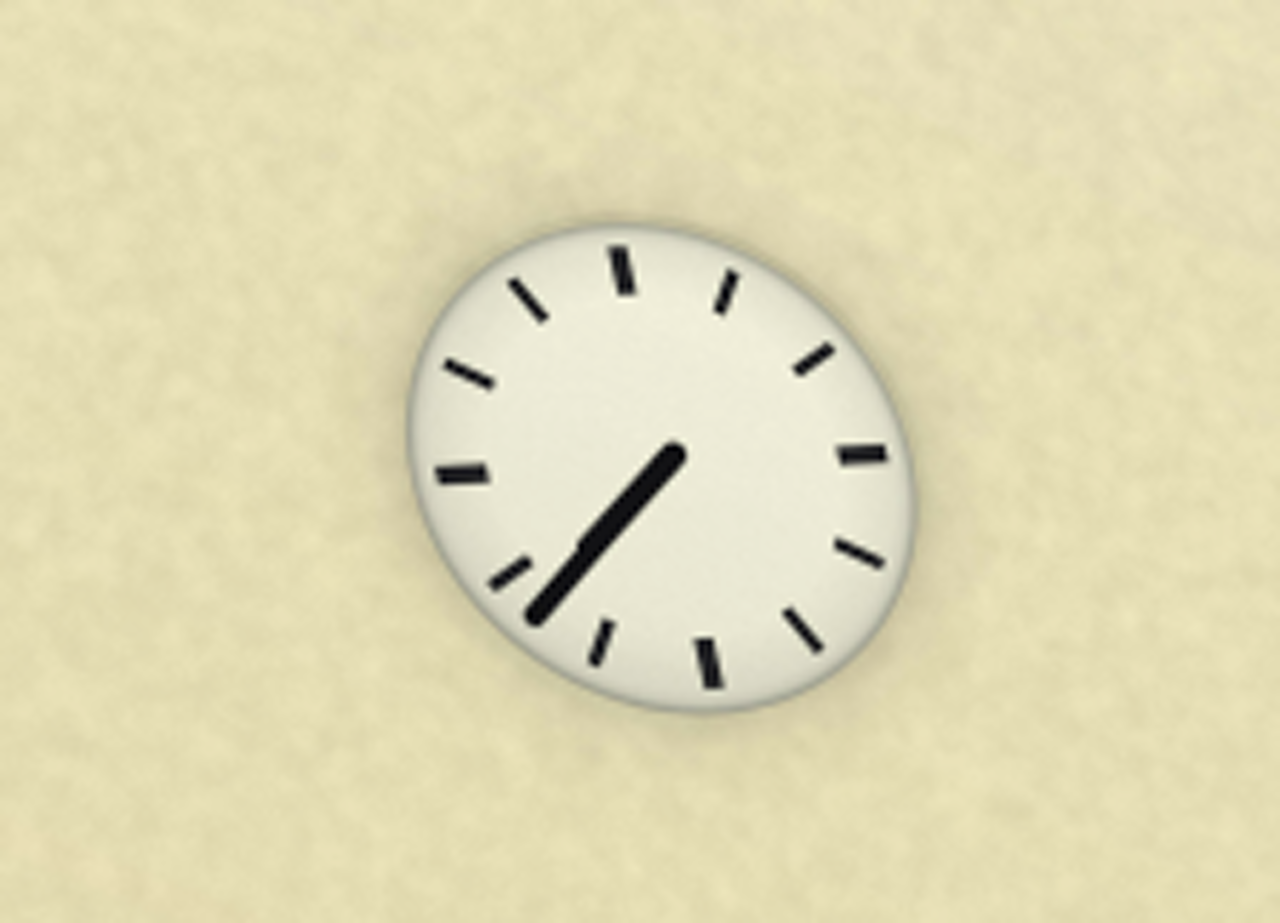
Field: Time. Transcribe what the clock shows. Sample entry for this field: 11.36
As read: 7.38
